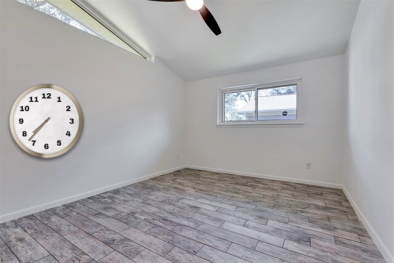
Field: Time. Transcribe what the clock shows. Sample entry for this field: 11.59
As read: 7.37
